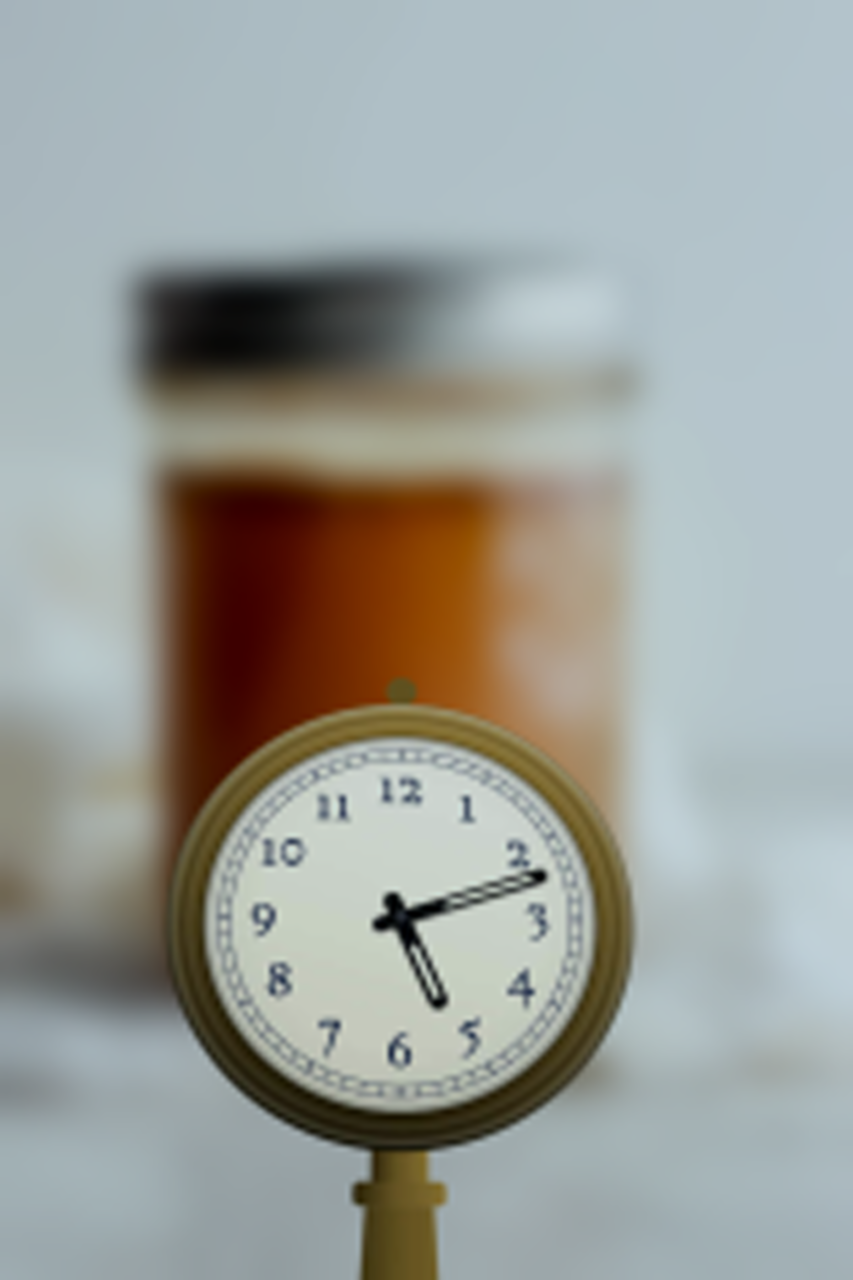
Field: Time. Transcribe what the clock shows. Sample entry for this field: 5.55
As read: 5.12
